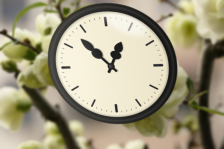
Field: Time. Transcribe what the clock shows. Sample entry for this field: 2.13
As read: 12.53
